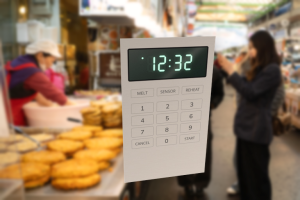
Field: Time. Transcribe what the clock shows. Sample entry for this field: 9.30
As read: 12.32
